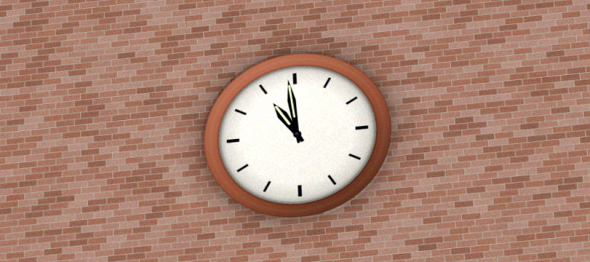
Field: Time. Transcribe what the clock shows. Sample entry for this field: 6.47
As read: 10.59
